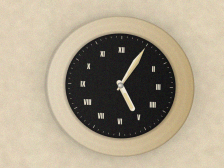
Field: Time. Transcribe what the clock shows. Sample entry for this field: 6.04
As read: 5.05
